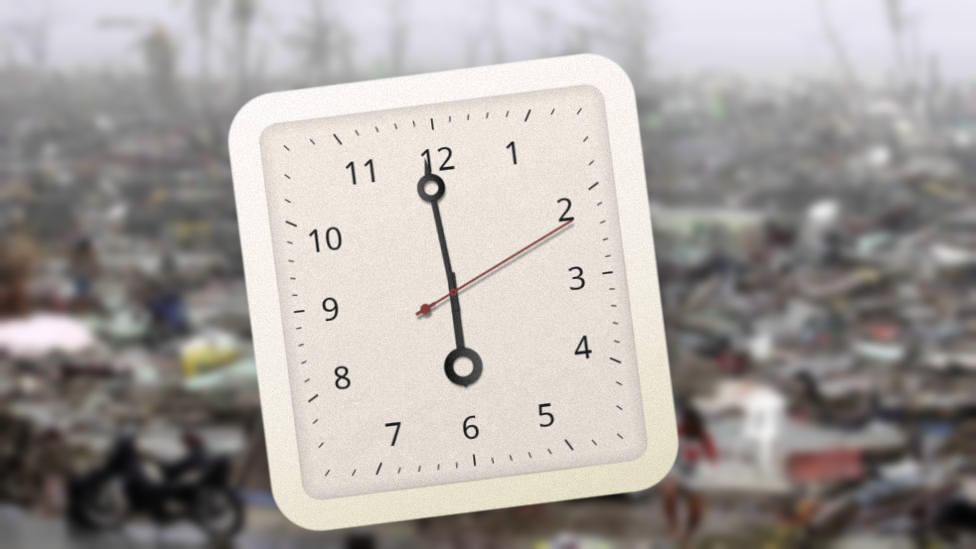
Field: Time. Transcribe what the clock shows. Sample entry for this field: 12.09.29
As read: 5.59.11
